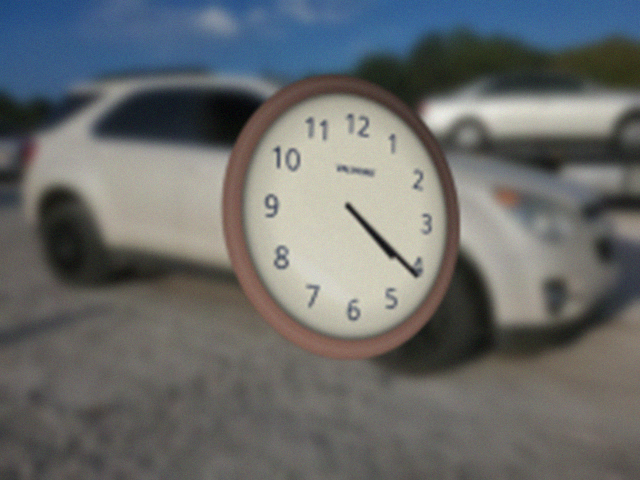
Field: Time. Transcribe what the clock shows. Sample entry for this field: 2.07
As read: 4.21
